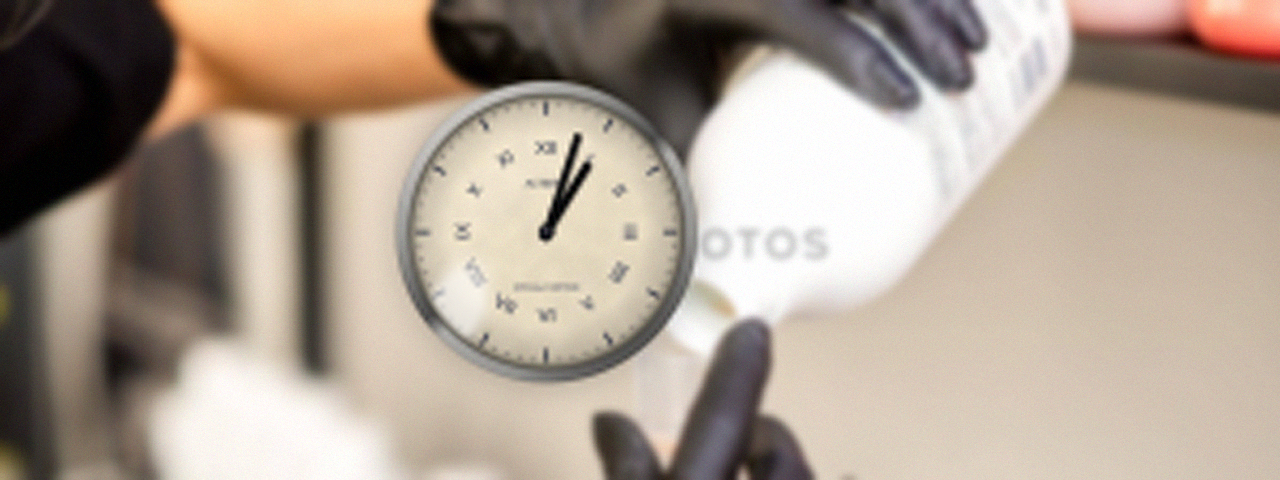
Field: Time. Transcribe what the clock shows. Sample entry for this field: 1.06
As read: 1.03
